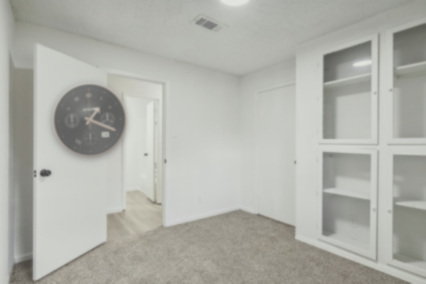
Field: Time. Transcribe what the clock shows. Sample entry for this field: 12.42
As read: 1.19
